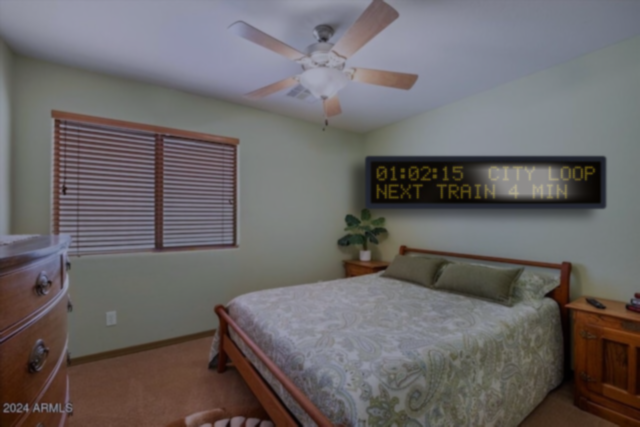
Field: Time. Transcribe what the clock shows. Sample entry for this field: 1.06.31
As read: 1.02.15
